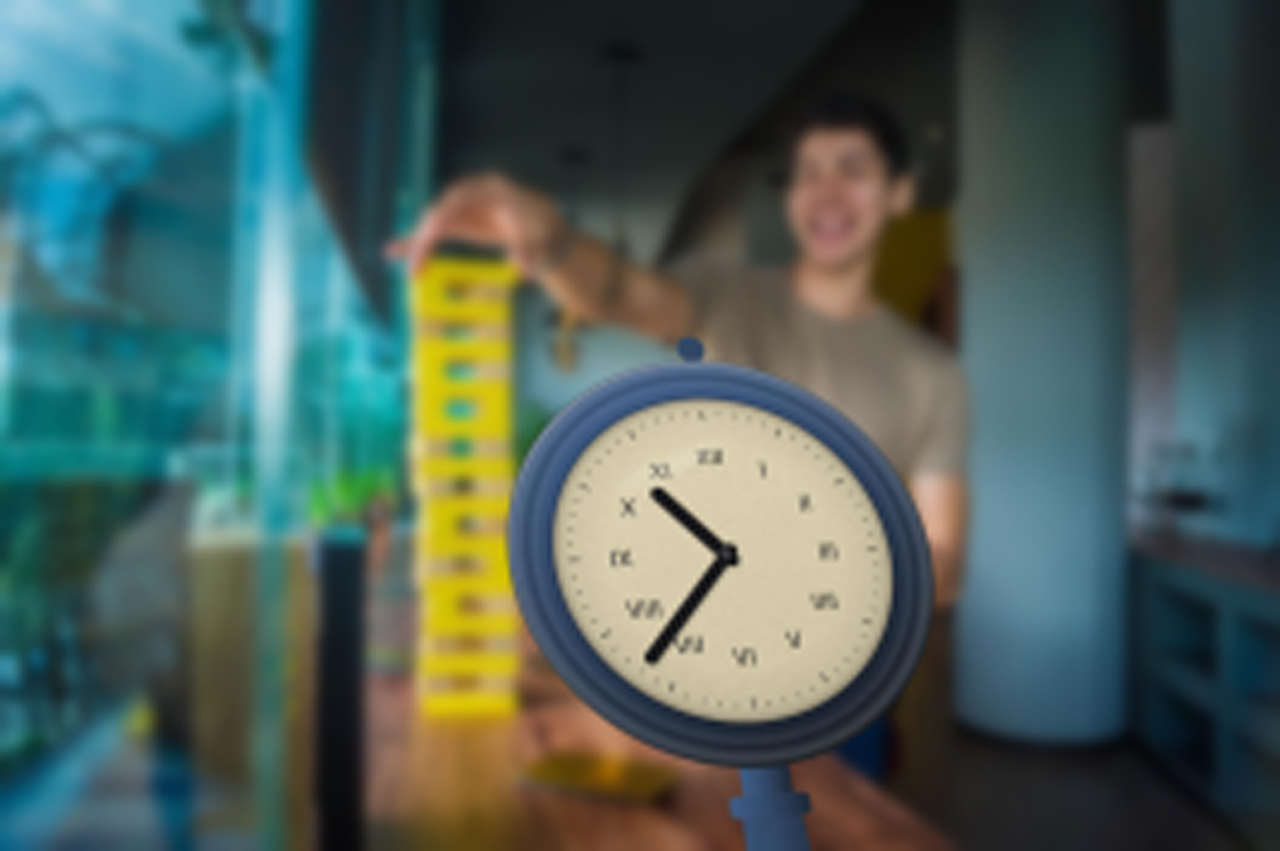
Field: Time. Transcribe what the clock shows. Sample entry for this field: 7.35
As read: 10.37
